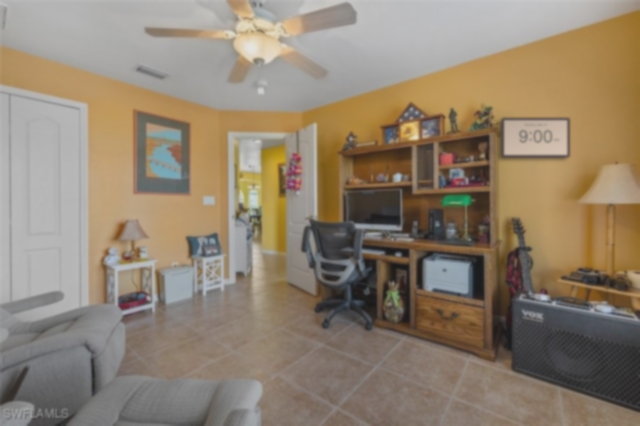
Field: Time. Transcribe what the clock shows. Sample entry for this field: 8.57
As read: 9.00
